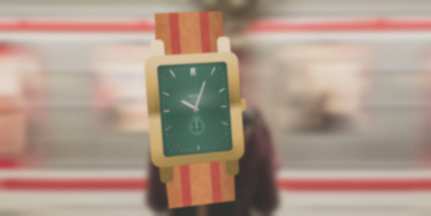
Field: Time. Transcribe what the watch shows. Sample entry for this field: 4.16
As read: 10.04
